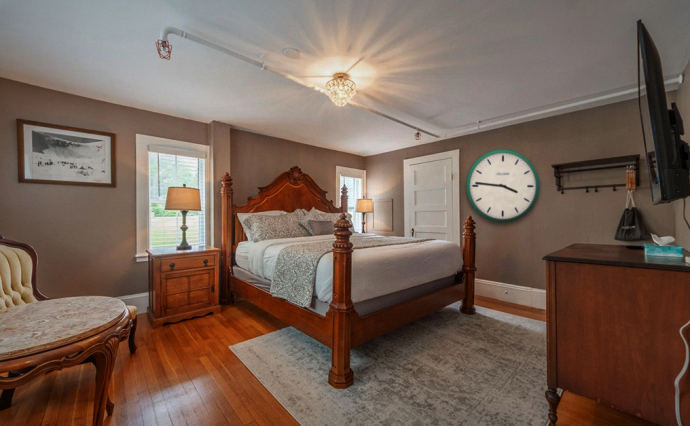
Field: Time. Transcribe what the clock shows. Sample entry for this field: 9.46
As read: 3.46
